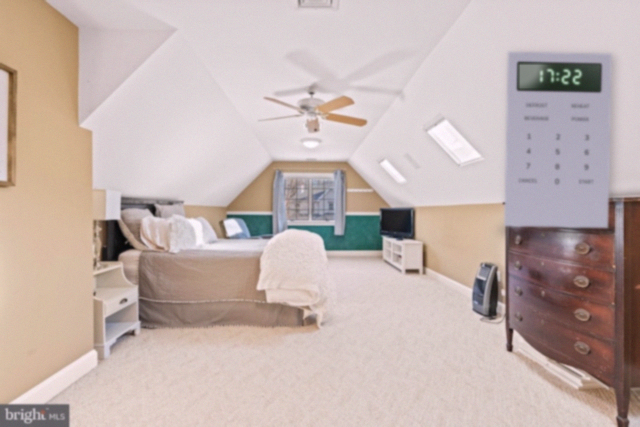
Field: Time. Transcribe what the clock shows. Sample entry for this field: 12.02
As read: 17.22
